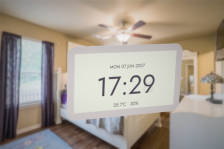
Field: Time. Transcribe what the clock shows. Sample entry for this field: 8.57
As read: 17.29
